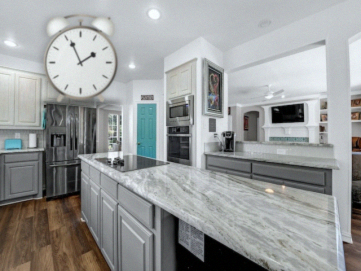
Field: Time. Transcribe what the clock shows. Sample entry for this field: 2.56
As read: 1.56
